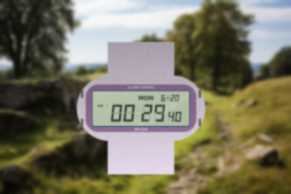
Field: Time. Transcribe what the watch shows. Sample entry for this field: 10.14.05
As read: 0.29.40
